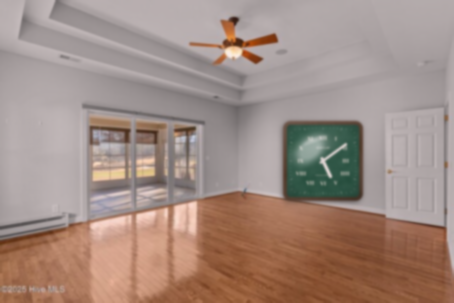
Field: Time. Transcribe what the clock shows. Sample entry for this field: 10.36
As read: 5.09
